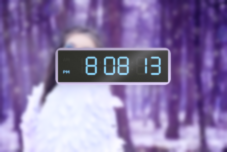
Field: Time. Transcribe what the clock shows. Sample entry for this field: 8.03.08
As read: 8.08.13
